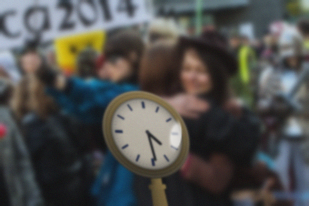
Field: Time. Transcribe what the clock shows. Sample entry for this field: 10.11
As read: 4.29
